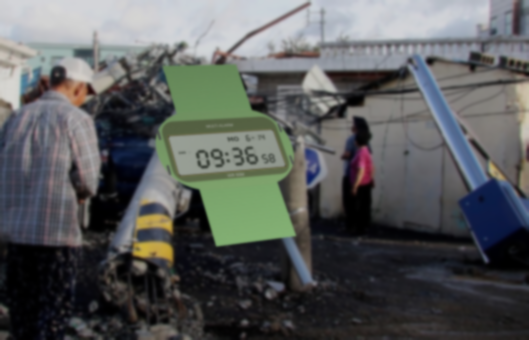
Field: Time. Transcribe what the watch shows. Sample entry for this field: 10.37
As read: 9.36
